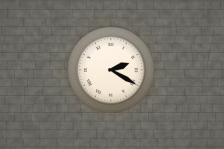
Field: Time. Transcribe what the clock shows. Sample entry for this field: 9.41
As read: 2.20
